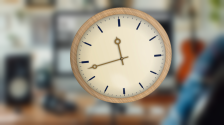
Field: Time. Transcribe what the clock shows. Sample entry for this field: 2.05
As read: 11.43
